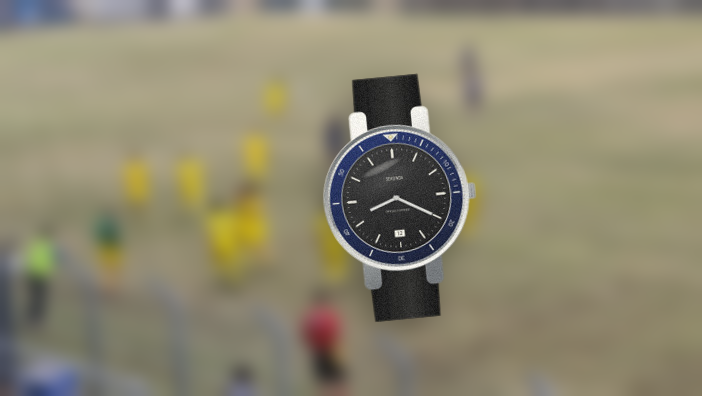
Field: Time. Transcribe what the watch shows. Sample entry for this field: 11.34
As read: 8.20
